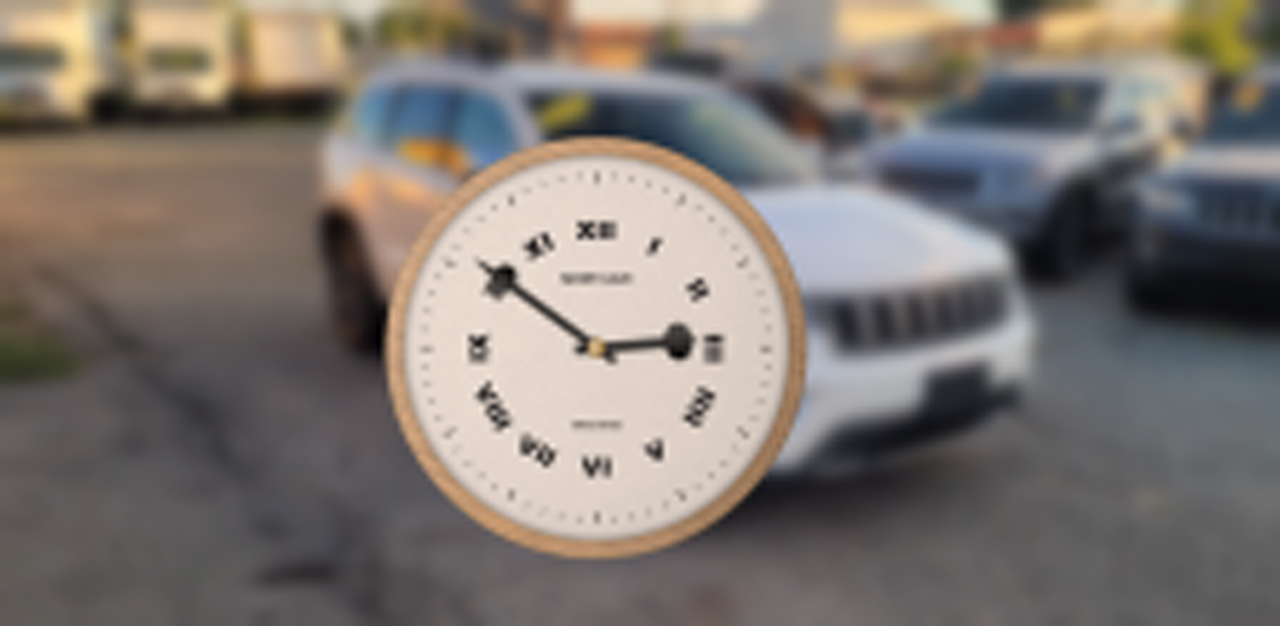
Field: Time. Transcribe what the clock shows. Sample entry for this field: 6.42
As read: 2.51
